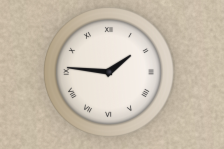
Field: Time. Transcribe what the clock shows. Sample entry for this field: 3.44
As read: 1.46
